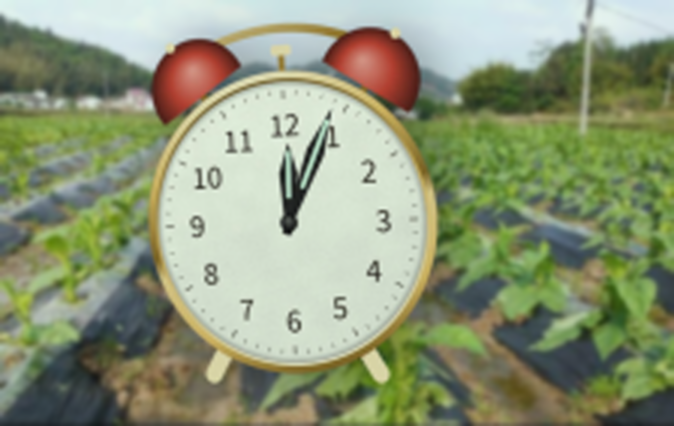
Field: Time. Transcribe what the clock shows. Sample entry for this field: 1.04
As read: 12.04
